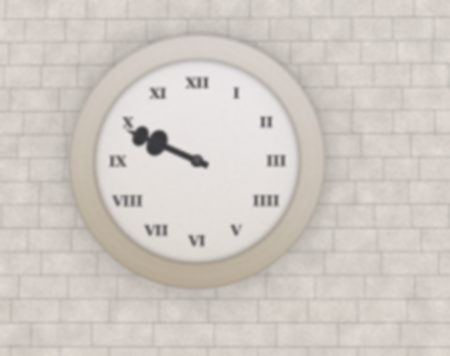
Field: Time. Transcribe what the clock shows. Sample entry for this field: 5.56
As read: 9.49
